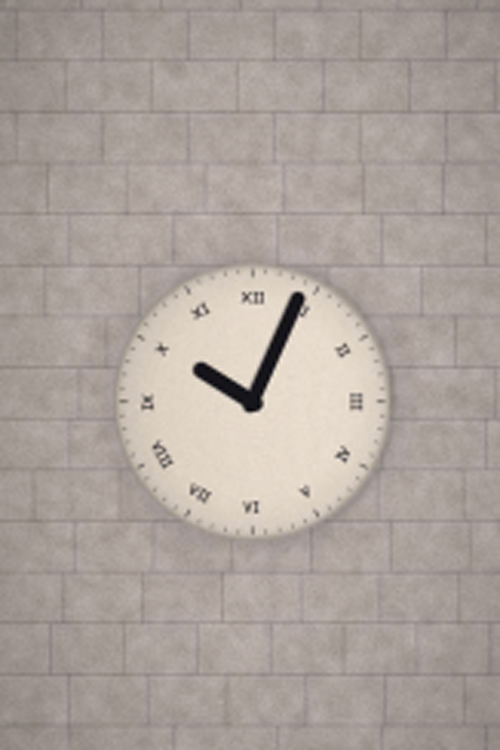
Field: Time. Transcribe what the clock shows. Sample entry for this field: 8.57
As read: 10.04
